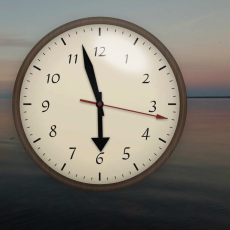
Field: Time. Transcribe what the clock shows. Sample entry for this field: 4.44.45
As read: 5.57.17
